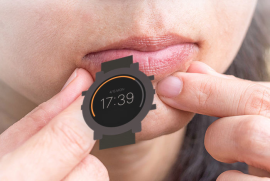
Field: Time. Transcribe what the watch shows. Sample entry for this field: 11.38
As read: 17.39
